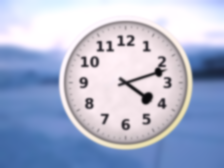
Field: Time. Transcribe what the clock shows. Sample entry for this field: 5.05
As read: 4.12
